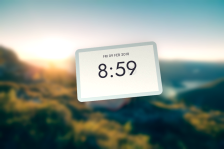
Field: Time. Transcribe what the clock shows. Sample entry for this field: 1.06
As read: 8.59
